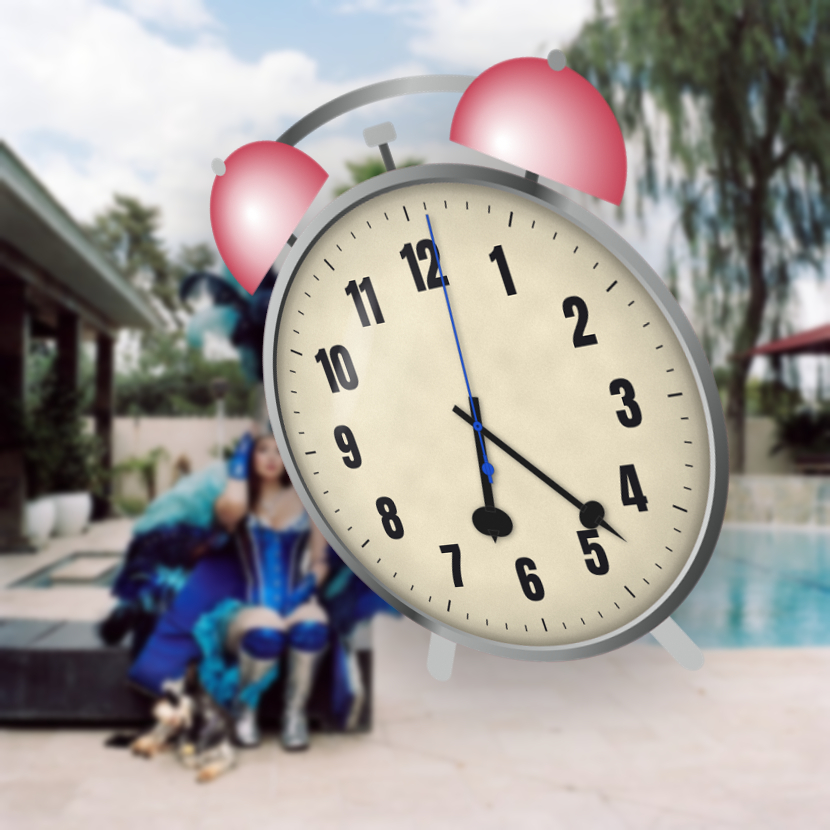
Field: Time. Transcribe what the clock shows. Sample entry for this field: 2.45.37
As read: 6.23.01
